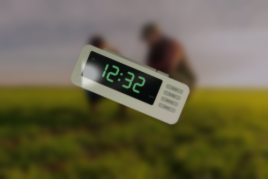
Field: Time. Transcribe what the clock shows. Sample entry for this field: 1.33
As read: 12.32
